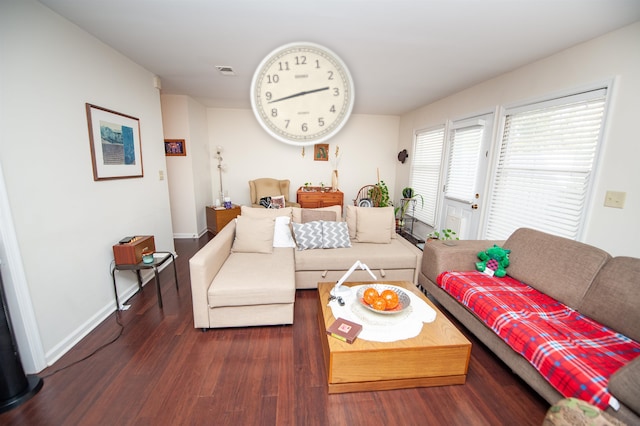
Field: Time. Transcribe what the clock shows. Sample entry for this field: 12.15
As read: 2.43
